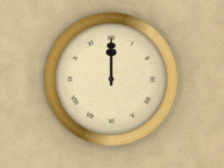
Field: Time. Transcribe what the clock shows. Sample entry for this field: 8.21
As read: 12.00
